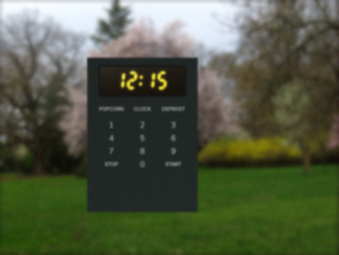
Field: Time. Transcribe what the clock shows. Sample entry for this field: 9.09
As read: 12.15
